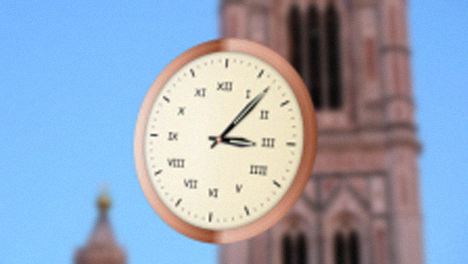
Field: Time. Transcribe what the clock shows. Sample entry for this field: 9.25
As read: 3.07
